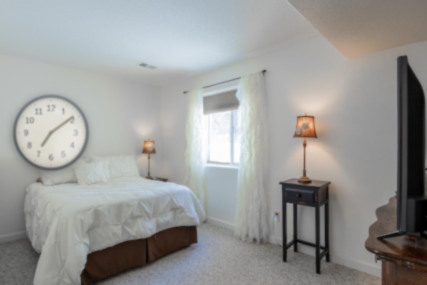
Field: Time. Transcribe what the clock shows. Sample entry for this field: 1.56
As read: 7.09
